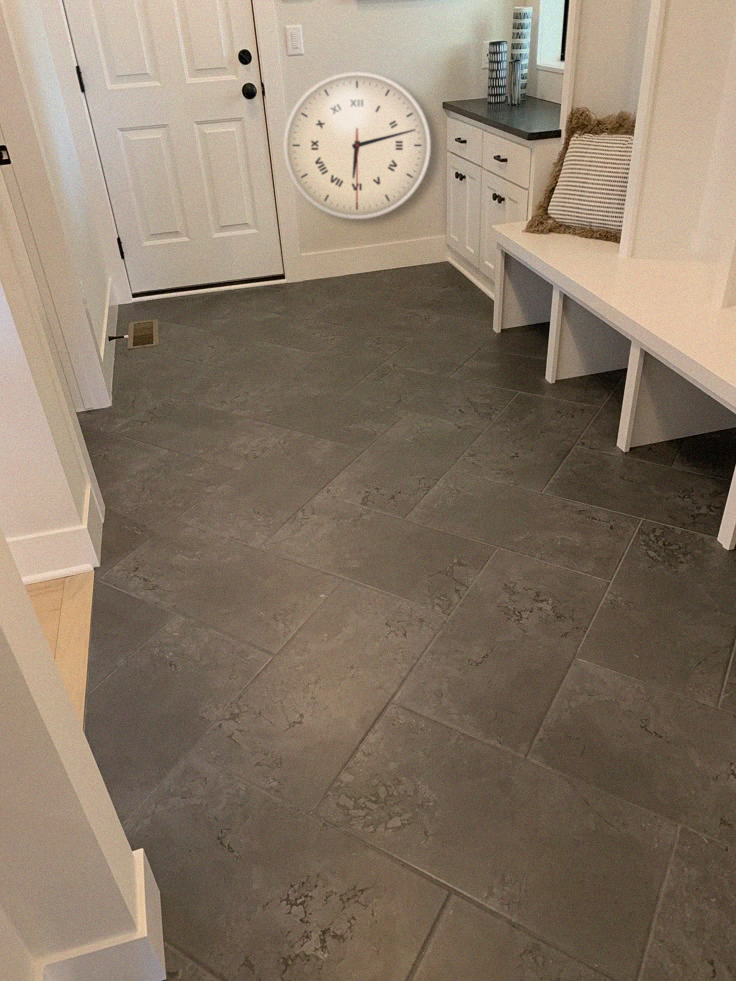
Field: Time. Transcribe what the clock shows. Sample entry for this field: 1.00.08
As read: 6.12.30
